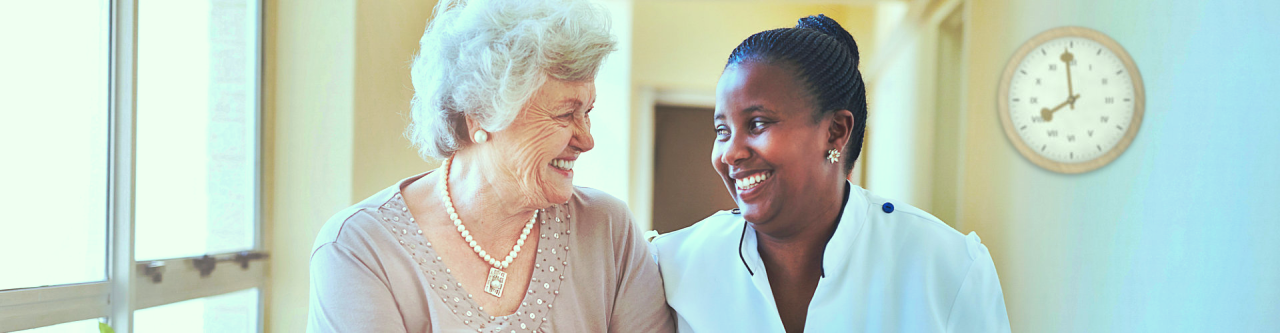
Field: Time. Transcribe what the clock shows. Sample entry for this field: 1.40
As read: 7.59
